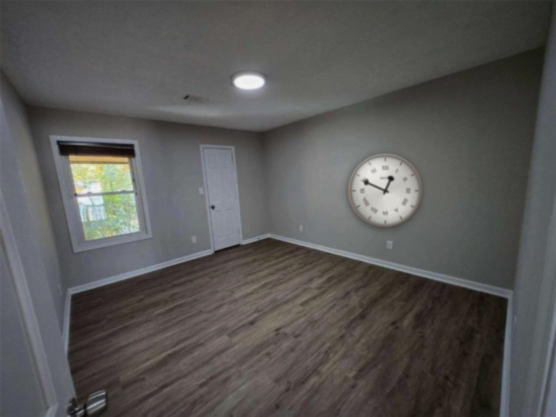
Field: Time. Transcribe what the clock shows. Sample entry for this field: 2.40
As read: 12.49
